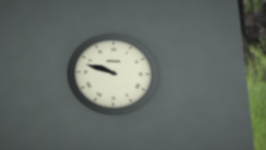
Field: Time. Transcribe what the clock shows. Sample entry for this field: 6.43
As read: 9.48
